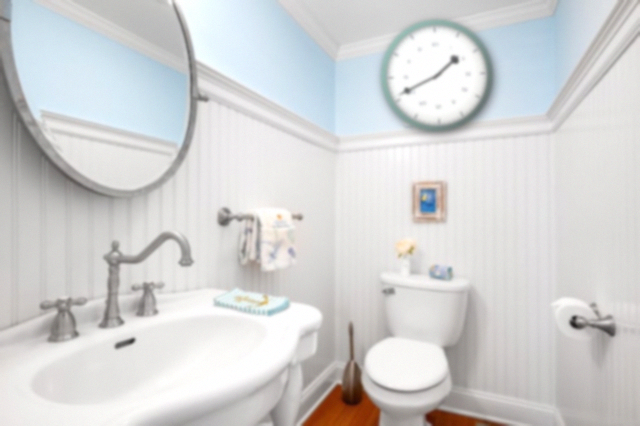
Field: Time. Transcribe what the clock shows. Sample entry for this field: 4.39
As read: 1.41
